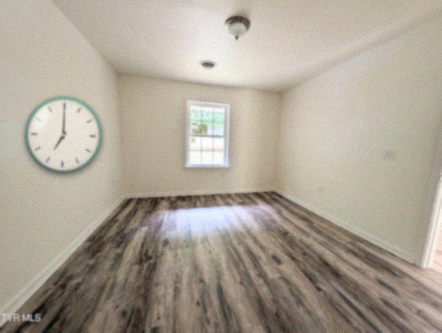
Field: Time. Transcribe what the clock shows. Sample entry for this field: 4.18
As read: 7.00
